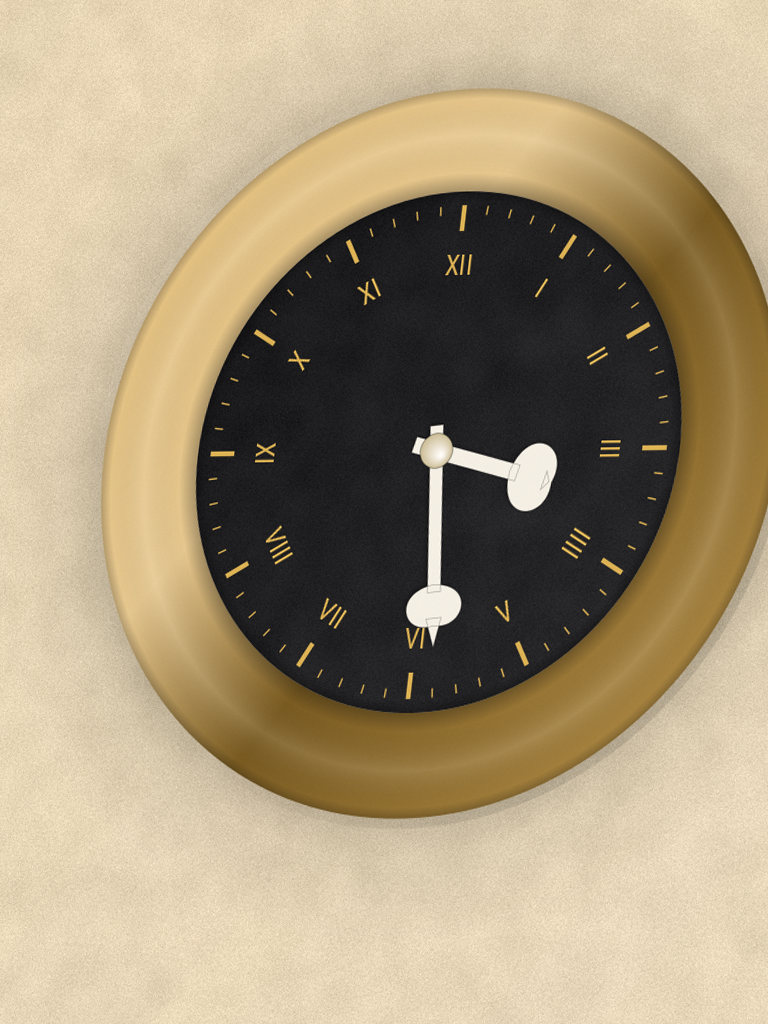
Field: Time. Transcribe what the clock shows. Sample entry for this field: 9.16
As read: 3.29
